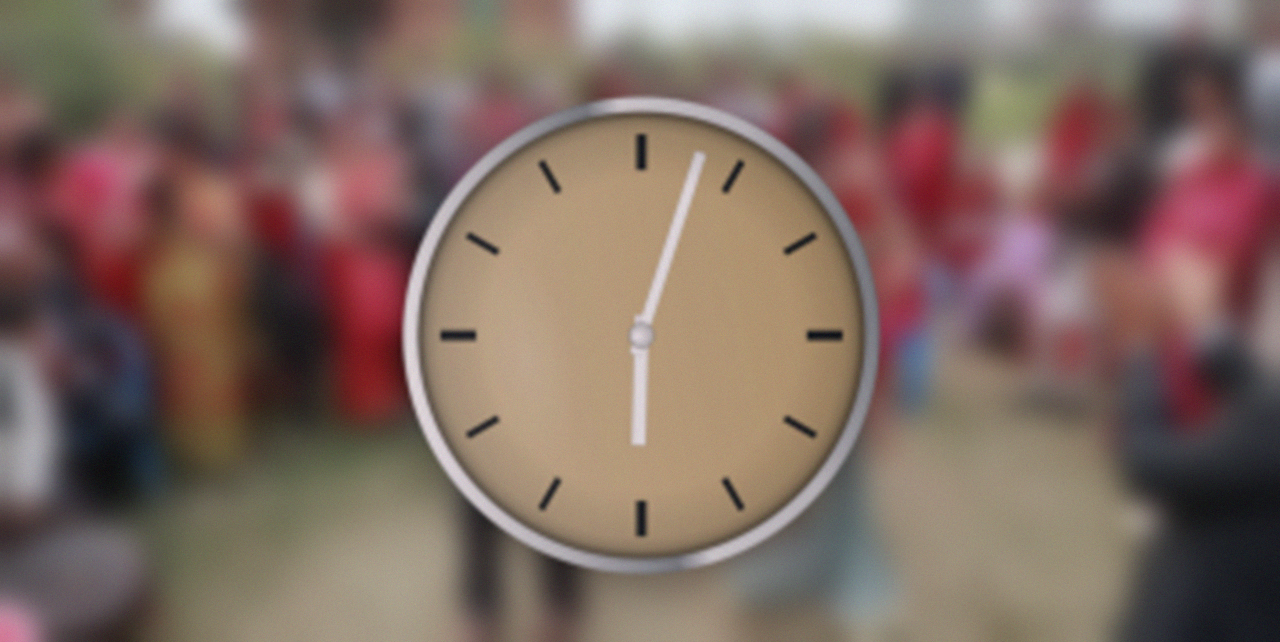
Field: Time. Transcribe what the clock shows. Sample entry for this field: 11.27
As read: 6.03
